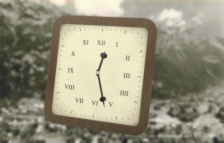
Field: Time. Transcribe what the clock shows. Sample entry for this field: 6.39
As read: 12.27
